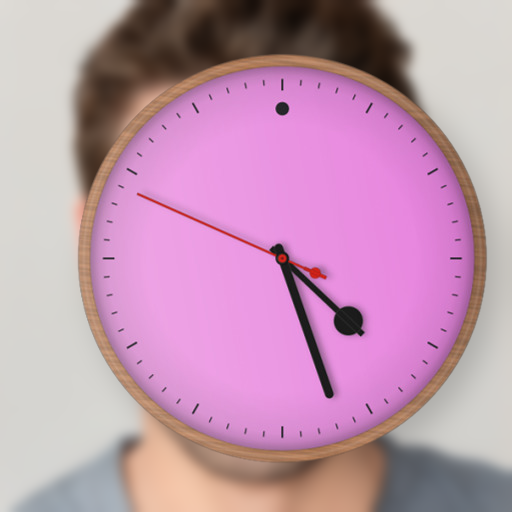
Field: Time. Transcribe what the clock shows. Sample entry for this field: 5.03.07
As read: 4.26.49
